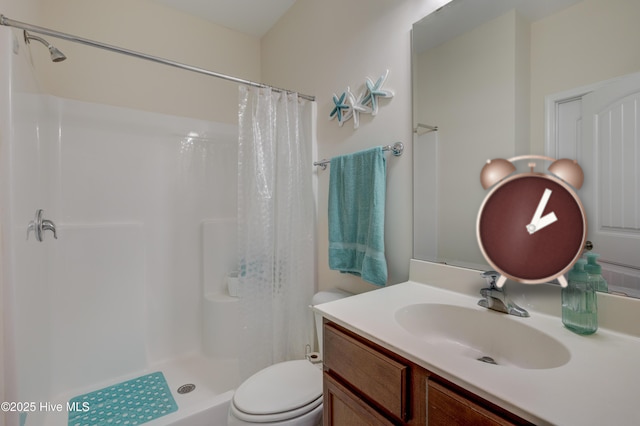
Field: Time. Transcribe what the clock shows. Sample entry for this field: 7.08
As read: 2.04
